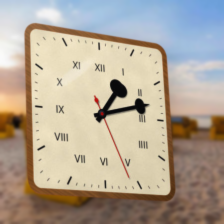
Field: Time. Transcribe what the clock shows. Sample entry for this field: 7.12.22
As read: 1.12.26
